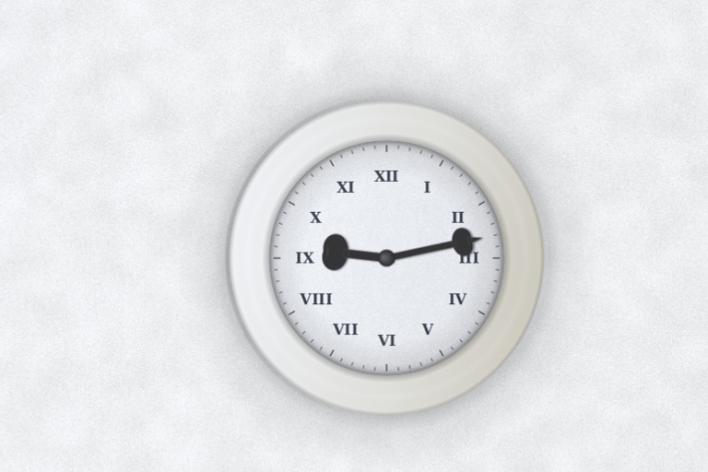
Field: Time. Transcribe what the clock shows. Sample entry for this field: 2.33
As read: 9.13
